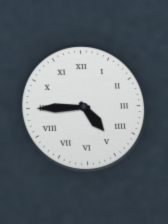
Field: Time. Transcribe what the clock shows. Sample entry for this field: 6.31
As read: 4.45
